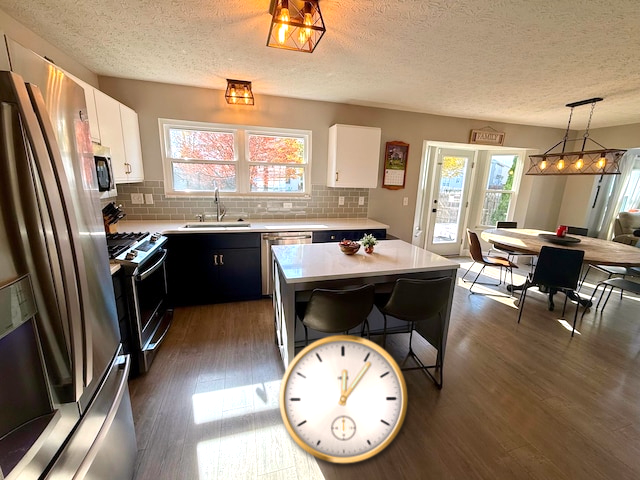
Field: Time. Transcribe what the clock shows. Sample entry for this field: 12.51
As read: 12.06
